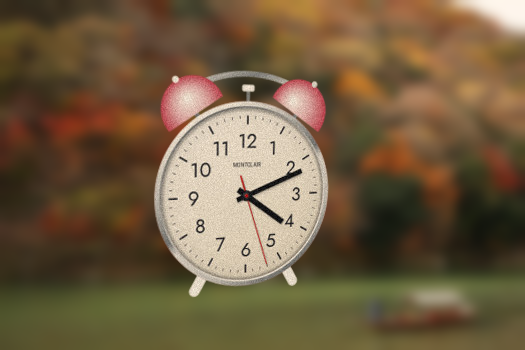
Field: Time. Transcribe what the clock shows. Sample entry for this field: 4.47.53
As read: 4.11.27
